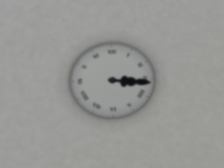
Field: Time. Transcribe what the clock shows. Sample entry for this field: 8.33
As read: 3.16
